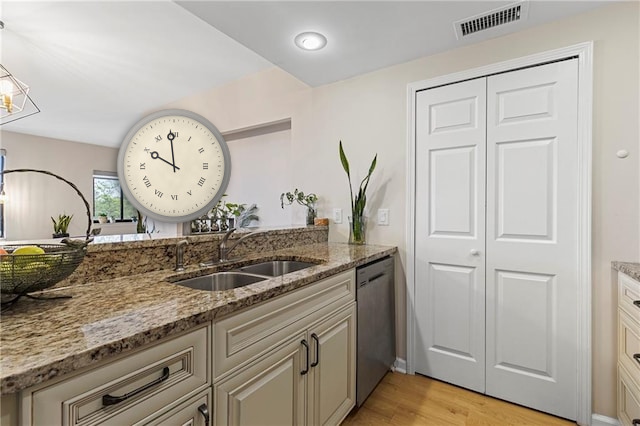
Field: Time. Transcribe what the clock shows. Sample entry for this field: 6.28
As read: 9.59
